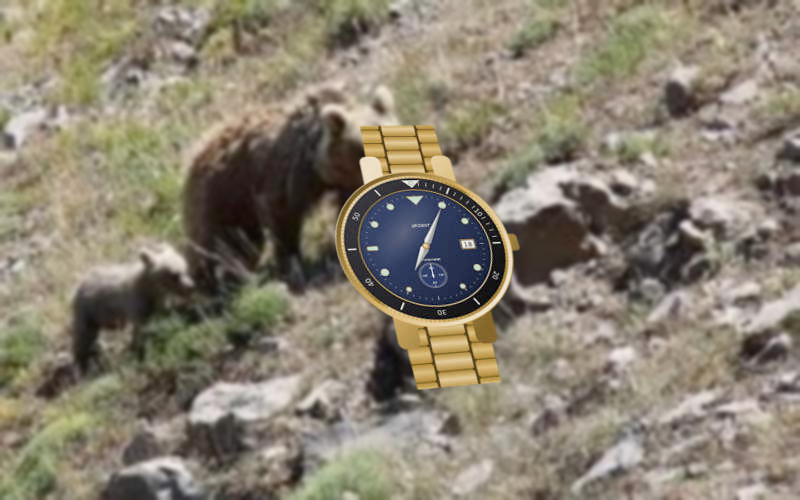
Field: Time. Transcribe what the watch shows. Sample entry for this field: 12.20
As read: 7.05
